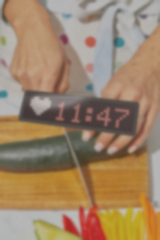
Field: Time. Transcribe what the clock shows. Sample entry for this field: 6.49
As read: 11.47
